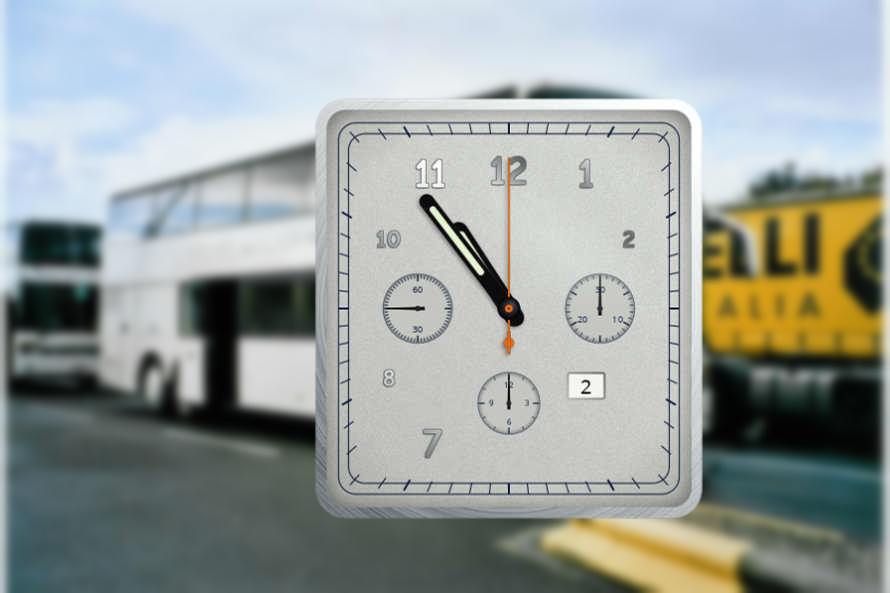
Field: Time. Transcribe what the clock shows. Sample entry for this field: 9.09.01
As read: 10.53.45
